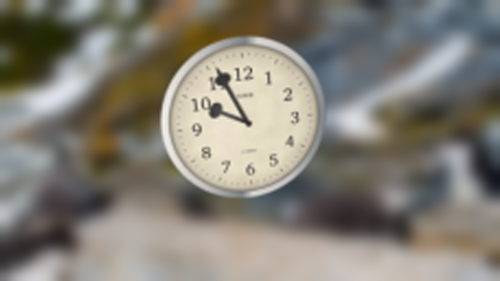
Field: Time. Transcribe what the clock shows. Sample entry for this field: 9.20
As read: 9.56
